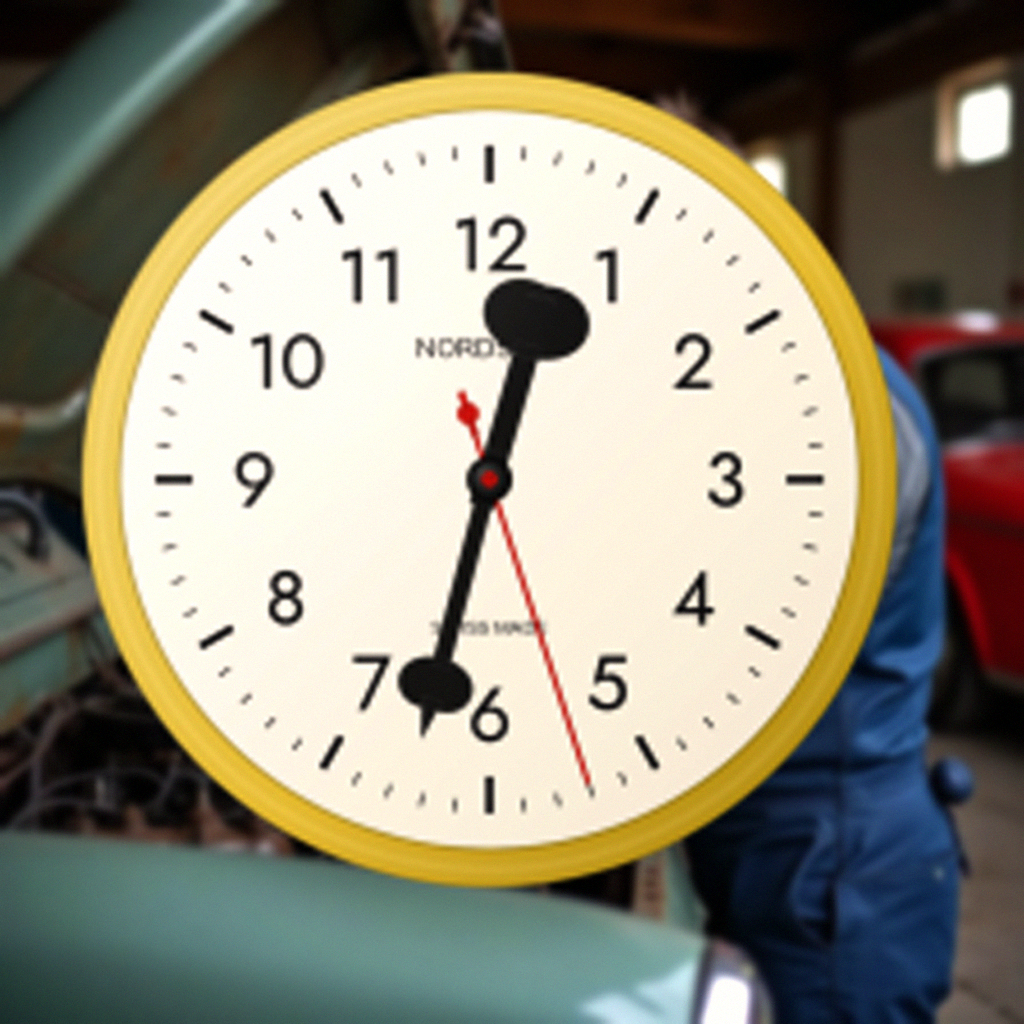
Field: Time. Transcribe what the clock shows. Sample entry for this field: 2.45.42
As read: 12.32.27
